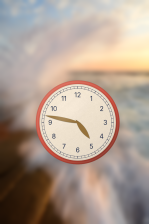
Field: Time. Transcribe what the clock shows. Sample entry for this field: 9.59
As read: 4.47
